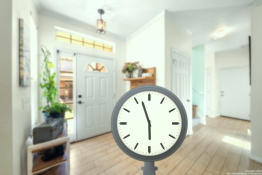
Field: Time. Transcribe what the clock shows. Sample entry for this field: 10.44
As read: 5.57
